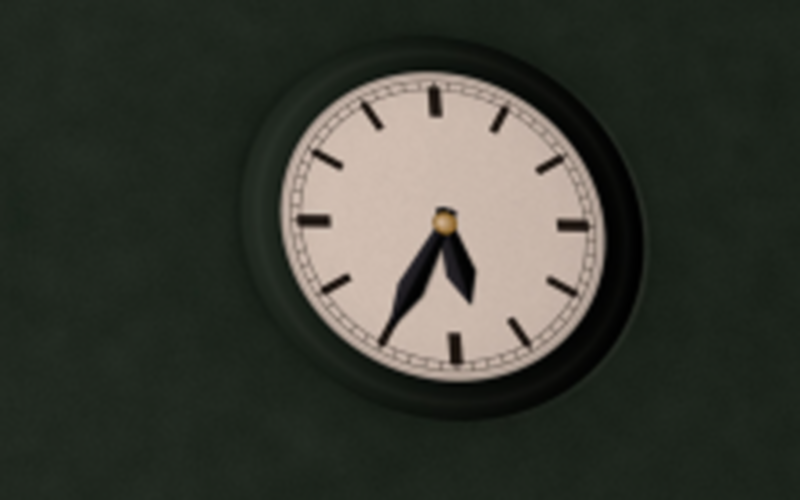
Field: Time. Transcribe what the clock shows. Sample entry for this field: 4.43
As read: 5.35
